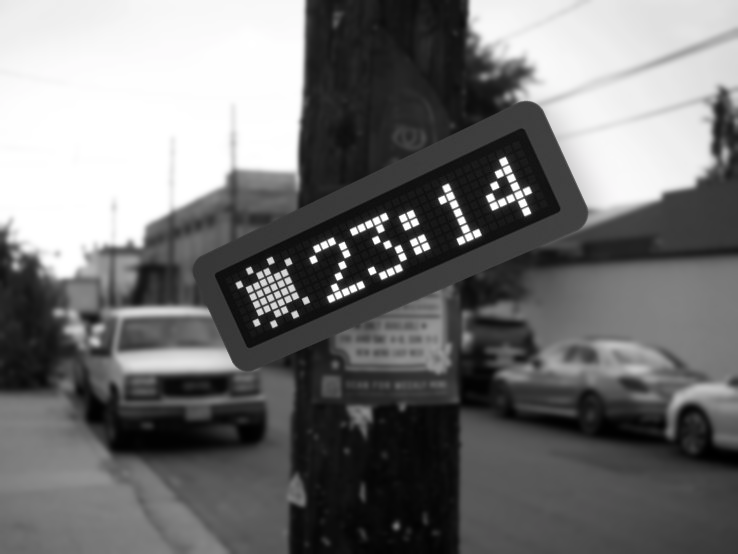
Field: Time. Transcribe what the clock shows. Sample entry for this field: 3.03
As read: 23.14
